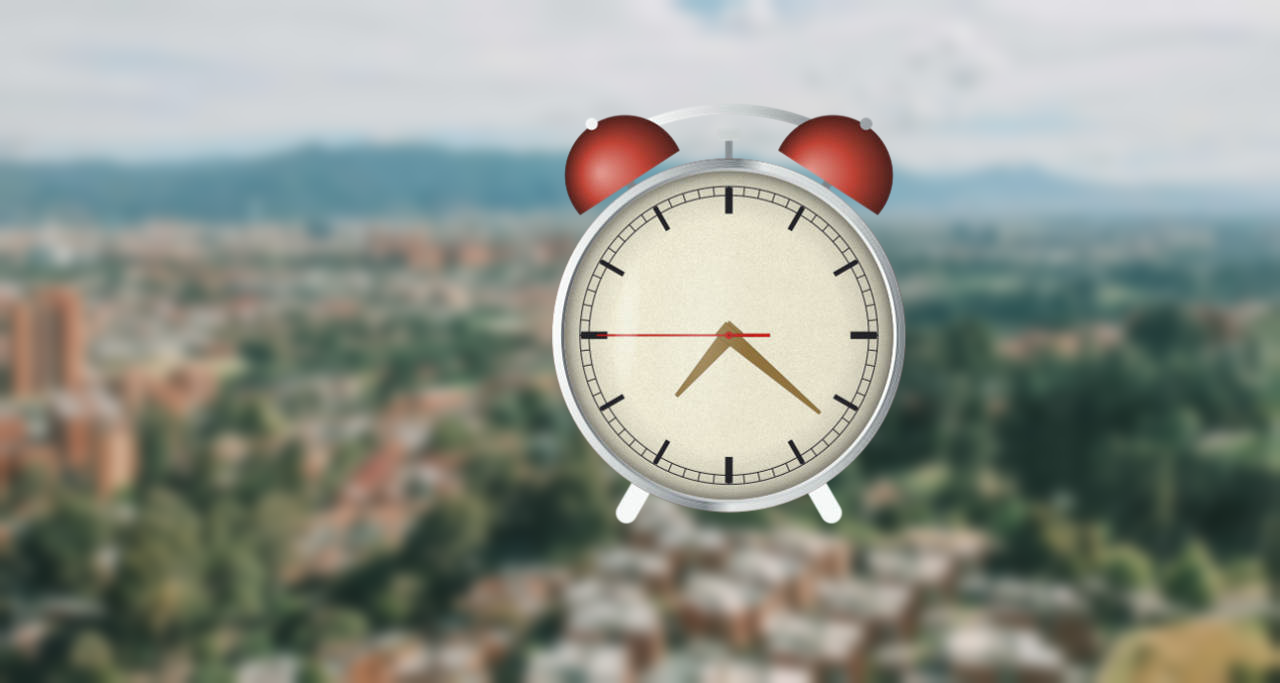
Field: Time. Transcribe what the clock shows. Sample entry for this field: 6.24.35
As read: 7.21.45
